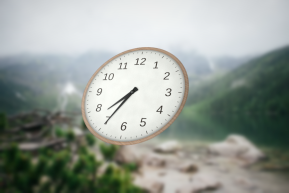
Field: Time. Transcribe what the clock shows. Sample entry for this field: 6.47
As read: 7.35
